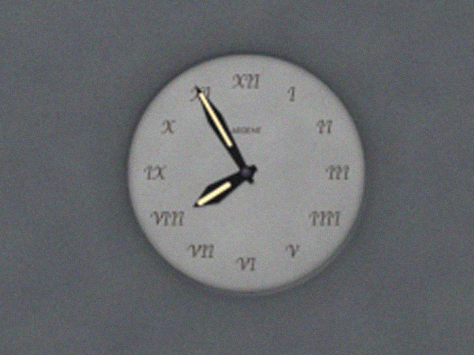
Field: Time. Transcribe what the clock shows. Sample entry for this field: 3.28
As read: 7.55
